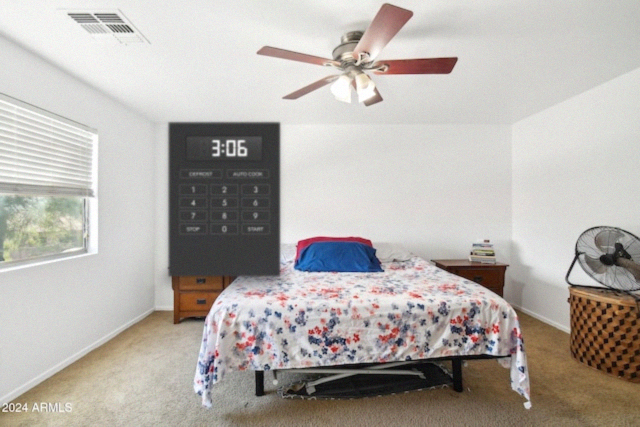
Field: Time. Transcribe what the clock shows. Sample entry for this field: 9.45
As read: 3.06
